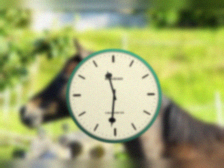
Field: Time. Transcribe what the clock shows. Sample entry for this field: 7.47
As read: 11.31
